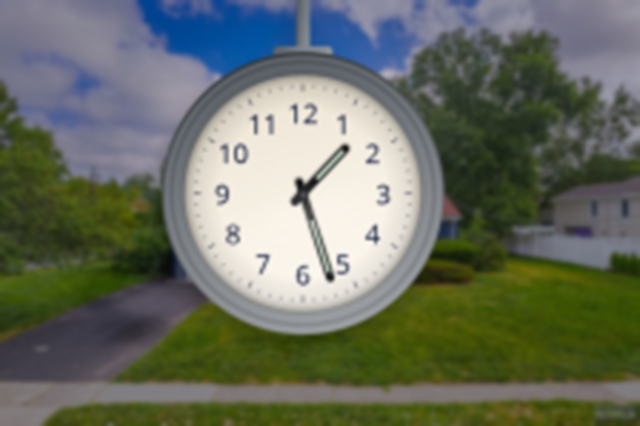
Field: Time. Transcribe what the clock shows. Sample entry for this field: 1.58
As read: 1.27
